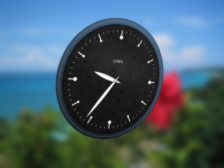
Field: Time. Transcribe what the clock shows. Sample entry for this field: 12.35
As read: 9.36
